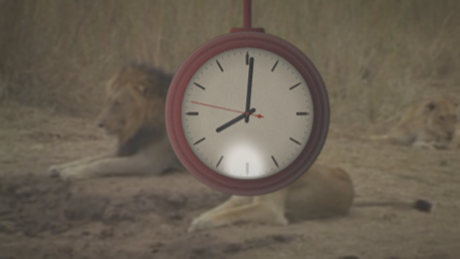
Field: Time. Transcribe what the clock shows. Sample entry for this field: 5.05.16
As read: 8.00.47
